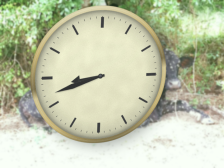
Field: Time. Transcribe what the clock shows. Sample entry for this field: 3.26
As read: 8.42
